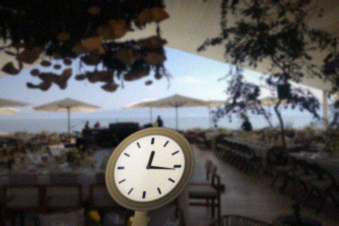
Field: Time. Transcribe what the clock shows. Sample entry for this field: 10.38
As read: 12.16
